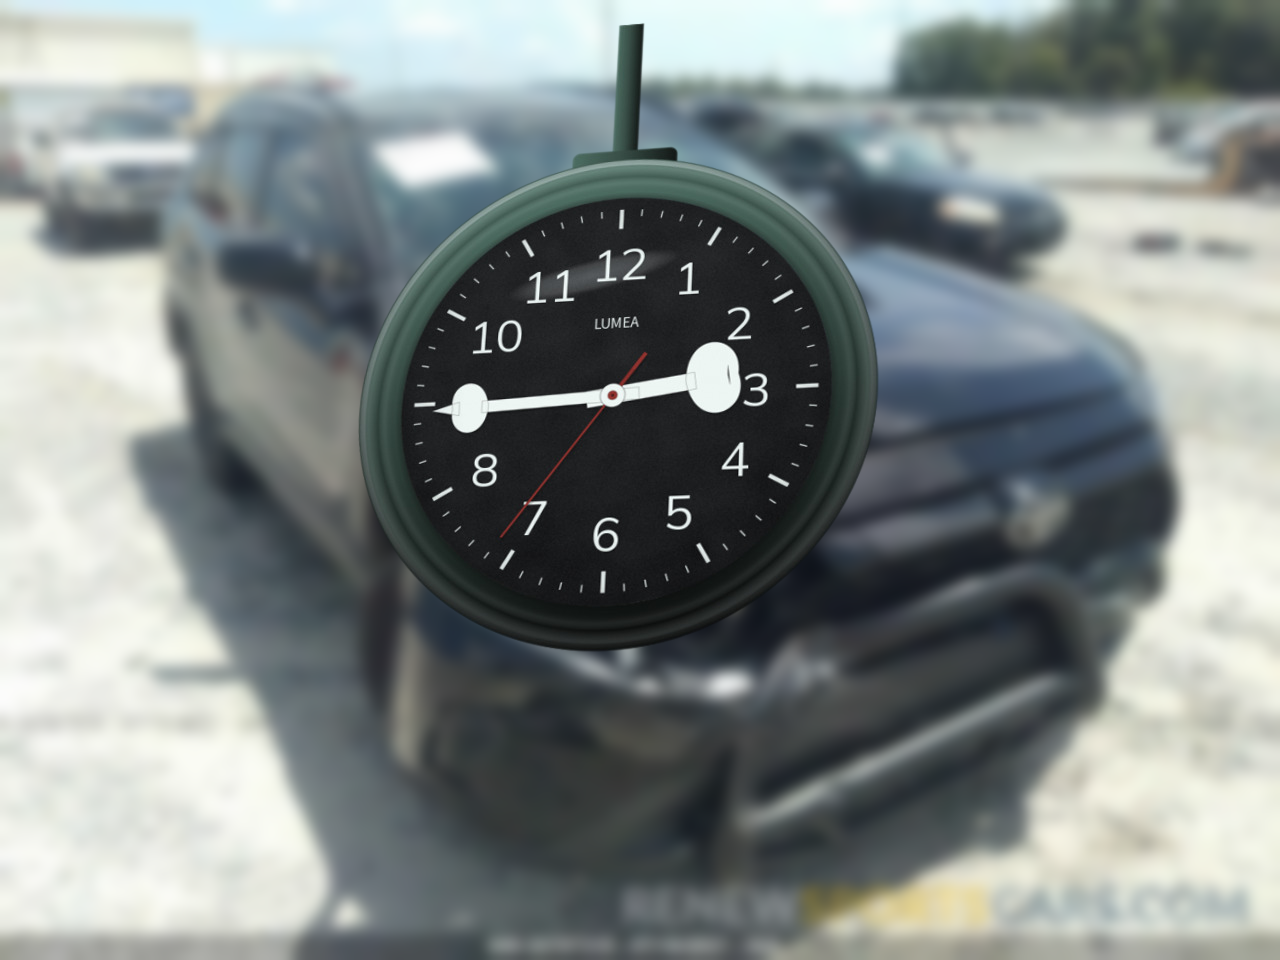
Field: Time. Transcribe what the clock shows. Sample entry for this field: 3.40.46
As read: 2.44.36
